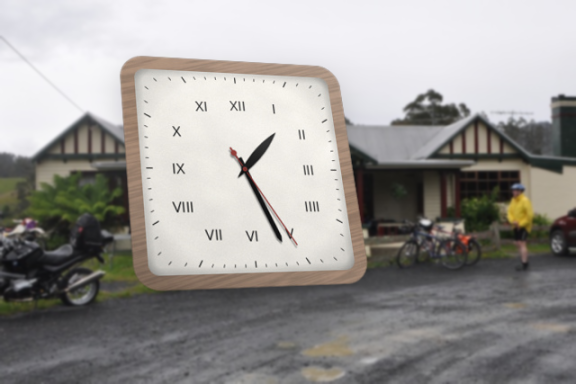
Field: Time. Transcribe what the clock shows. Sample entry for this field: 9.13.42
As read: 1.26.25
